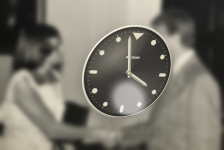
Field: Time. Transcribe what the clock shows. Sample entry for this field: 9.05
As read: 3.58
